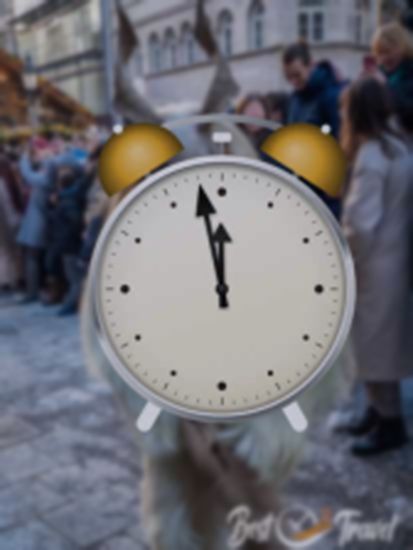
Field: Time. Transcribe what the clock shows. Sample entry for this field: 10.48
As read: 11.58
